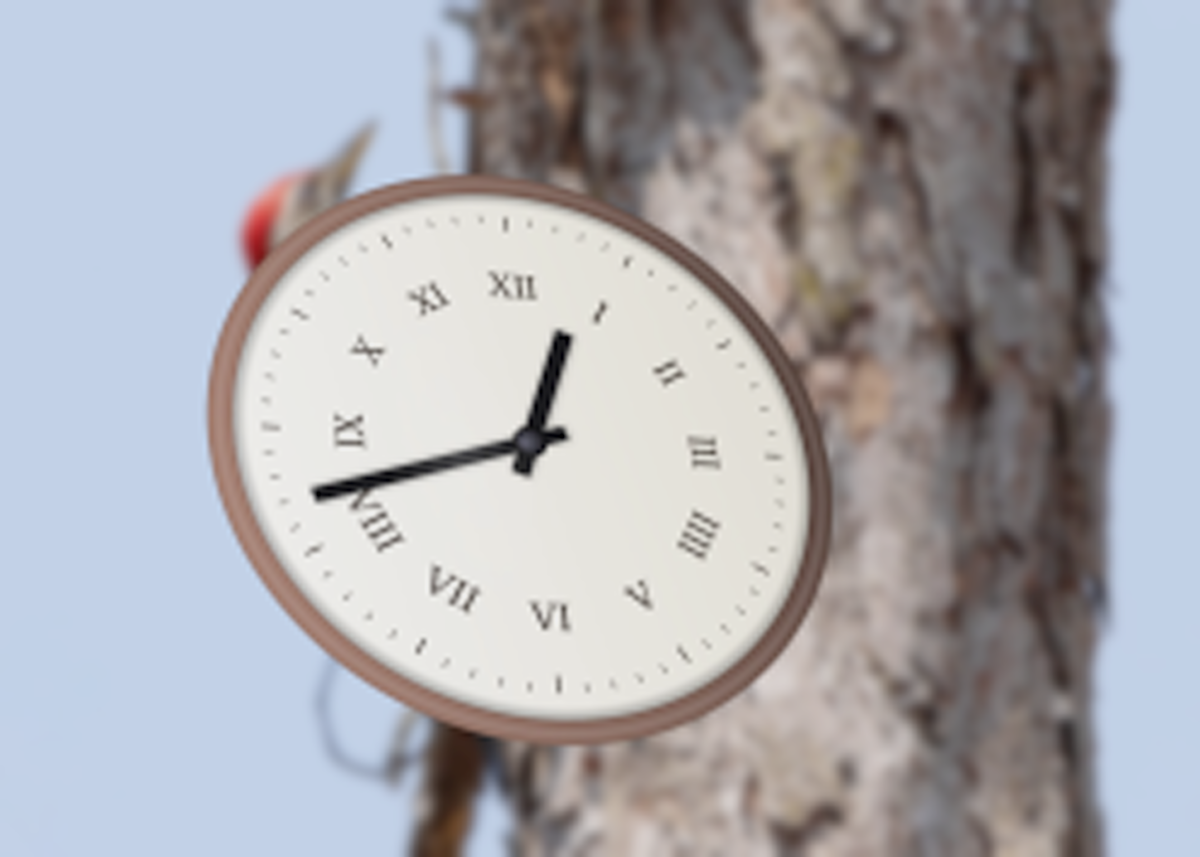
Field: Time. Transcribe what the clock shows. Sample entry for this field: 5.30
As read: 12.42
